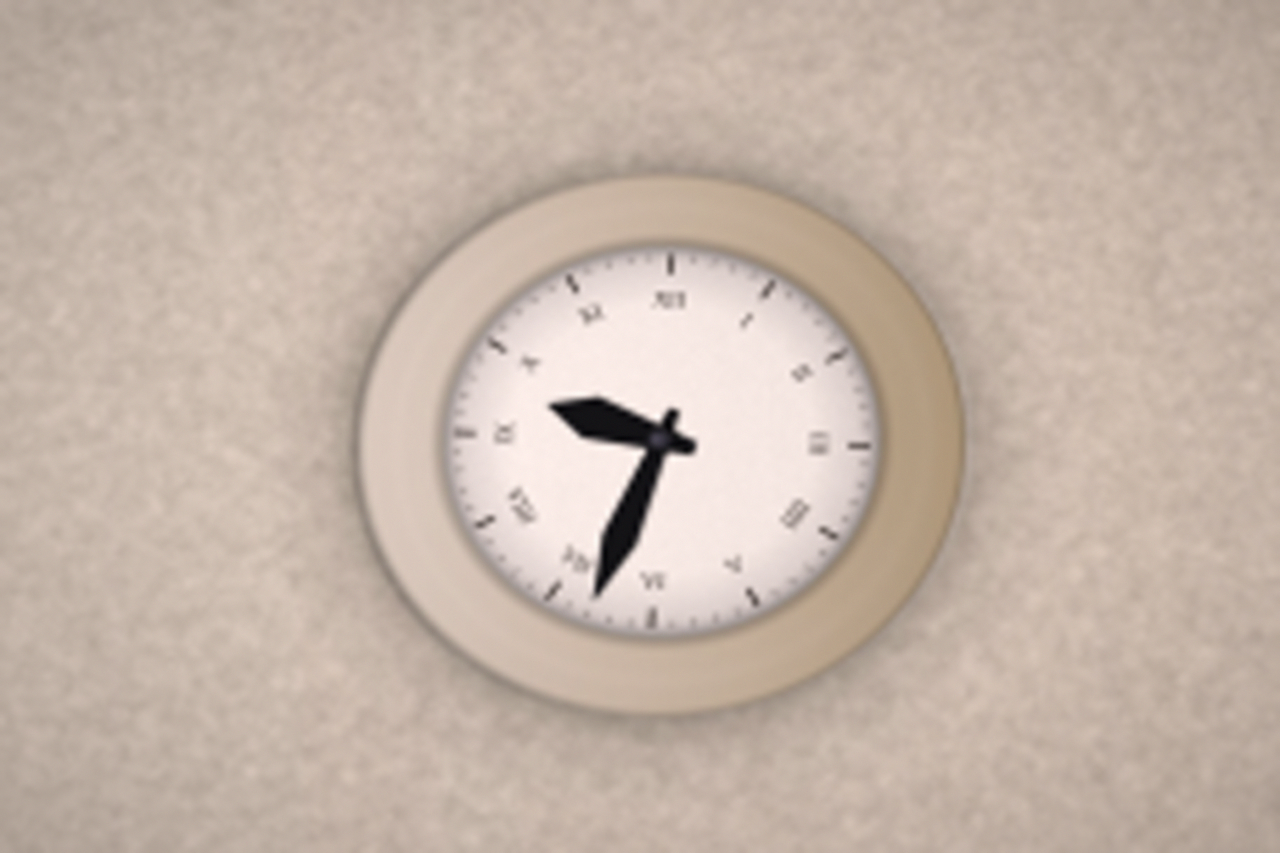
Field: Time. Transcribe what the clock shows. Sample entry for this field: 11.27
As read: 9.33
